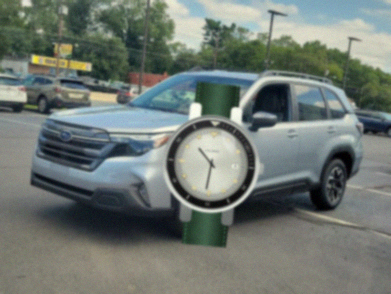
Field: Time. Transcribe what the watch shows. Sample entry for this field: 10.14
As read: 10.31
